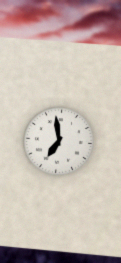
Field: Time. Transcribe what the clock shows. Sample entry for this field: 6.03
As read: 6.58
